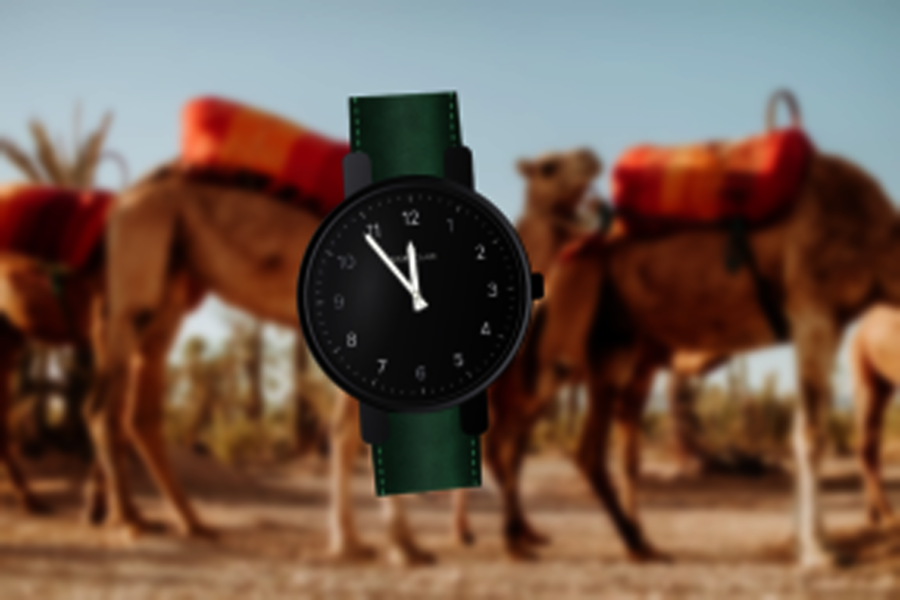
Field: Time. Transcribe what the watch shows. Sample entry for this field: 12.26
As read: 11.54
